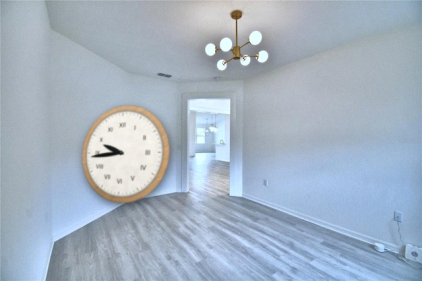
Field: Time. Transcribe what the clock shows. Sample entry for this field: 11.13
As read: 9.44
